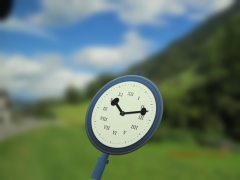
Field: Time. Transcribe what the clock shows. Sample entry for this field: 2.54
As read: 10.12
